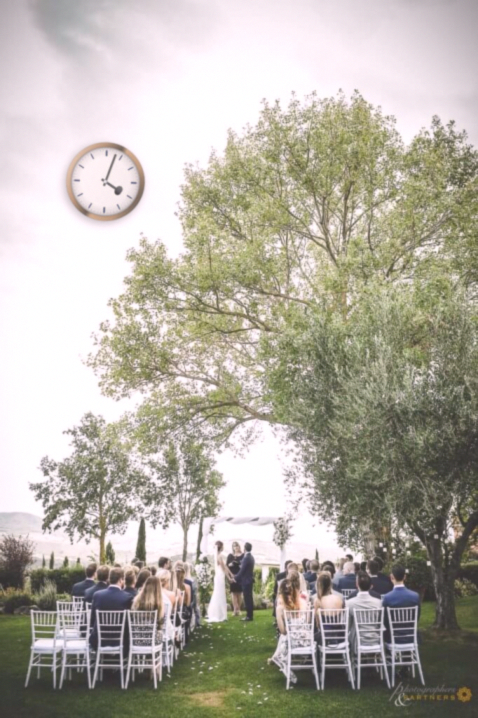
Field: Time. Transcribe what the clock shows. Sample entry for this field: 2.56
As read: 4.03
